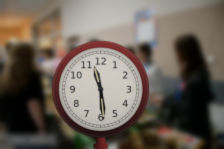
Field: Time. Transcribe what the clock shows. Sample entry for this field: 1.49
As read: 11.29
